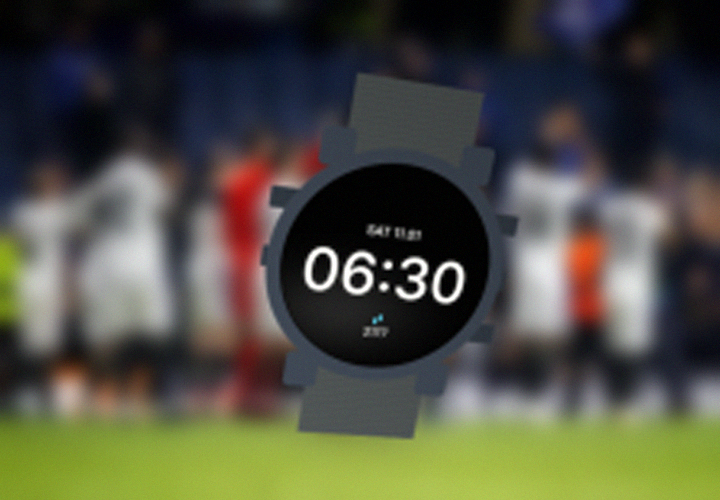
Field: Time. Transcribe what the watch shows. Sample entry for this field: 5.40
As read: 6.30
